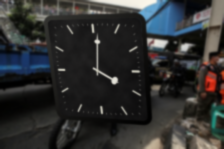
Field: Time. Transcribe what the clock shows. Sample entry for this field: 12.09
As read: 4.01
